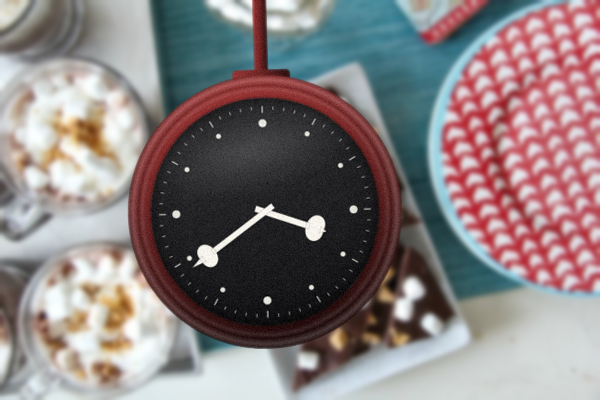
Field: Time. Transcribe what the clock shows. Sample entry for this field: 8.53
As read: 3.39
